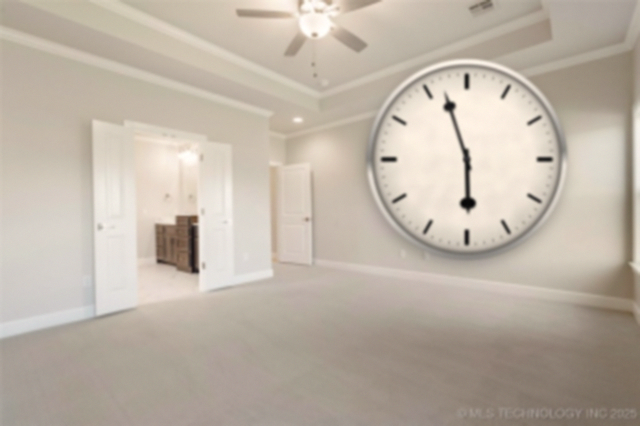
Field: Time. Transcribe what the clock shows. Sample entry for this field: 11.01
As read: 5.57
